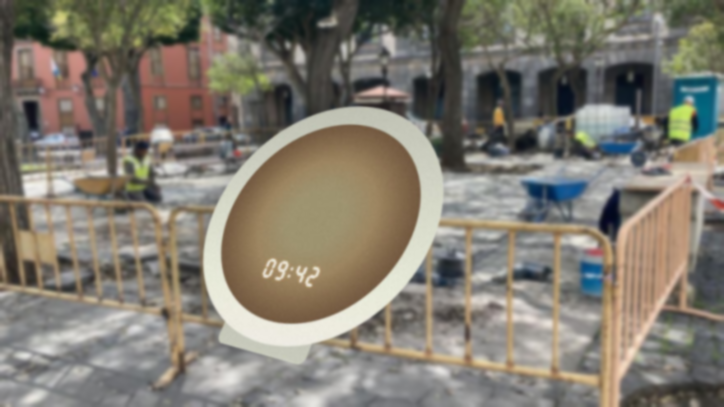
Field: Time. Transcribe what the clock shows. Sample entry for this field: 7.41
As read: 9.42
